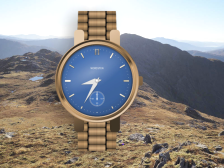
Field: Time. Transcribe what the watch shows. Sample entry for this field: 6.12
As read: 8.35
